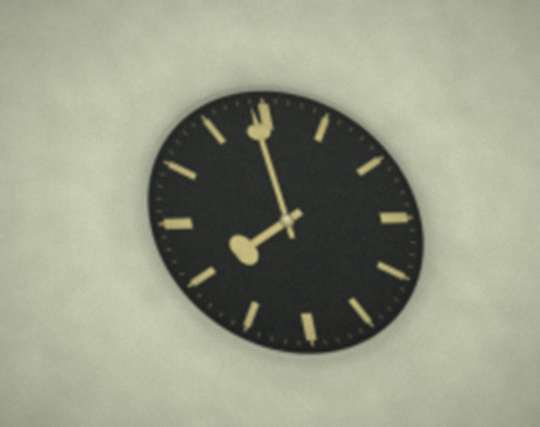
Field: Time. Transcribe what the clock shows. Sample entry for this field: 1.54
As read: 7.59
